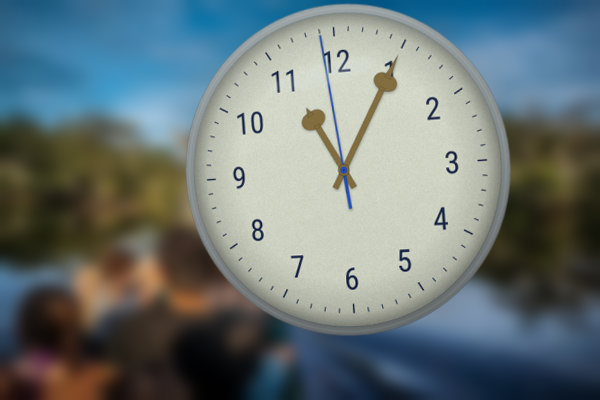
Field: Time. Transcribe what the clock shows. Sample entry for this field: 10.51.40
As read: 11.04.59
